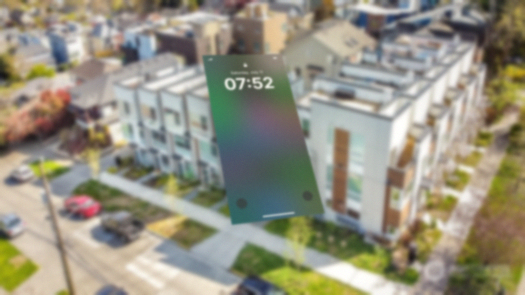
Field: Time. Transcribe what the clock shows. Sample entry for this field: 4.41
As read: 7.52
